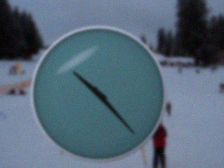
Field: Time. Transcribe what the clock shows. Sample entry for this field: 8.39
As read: 10.23
